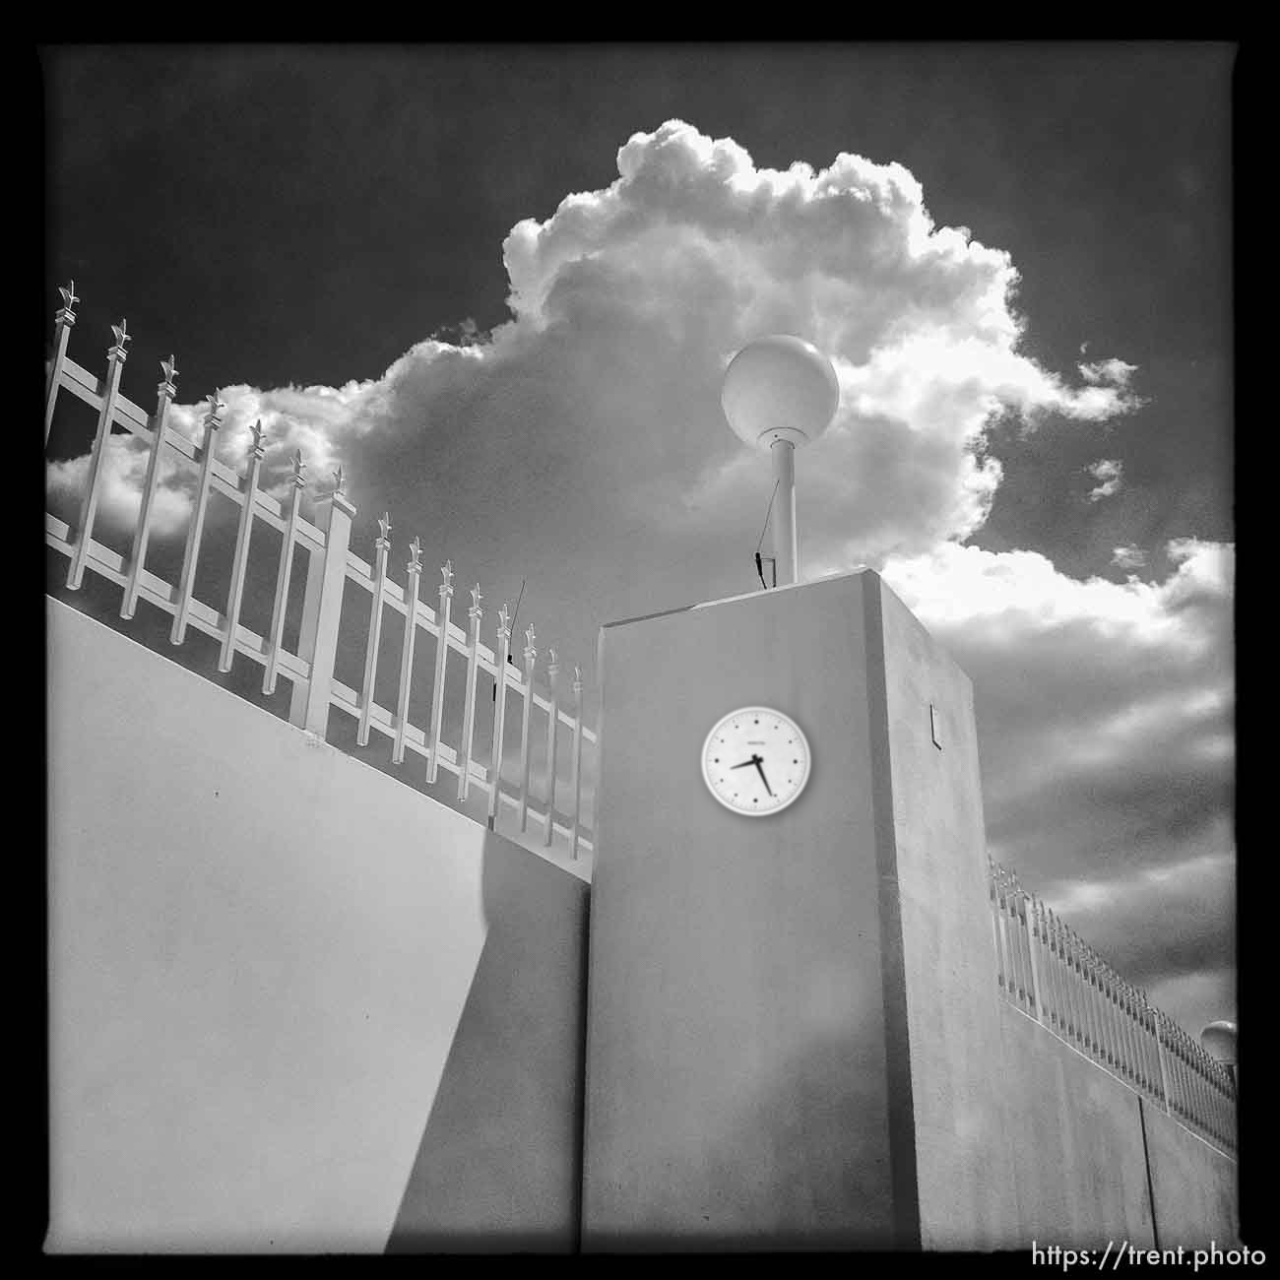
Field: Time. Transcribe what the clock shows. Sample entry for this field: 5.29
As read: 8.26
